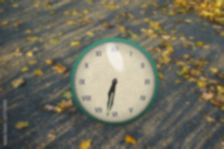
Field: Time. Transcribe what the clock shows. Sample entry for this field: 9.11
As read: 6.32
